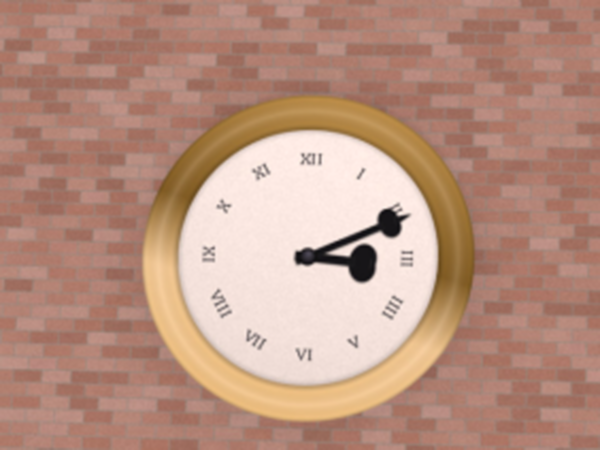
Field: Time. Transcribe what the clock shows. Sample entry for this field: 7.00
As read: 3.11
